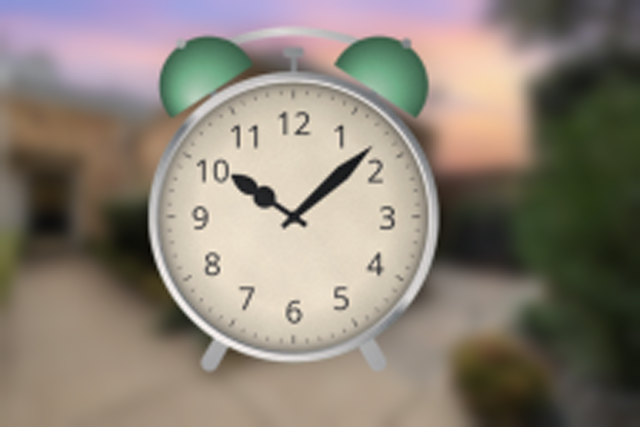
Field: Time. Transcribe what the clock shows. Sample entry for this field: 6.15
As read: 10.08
